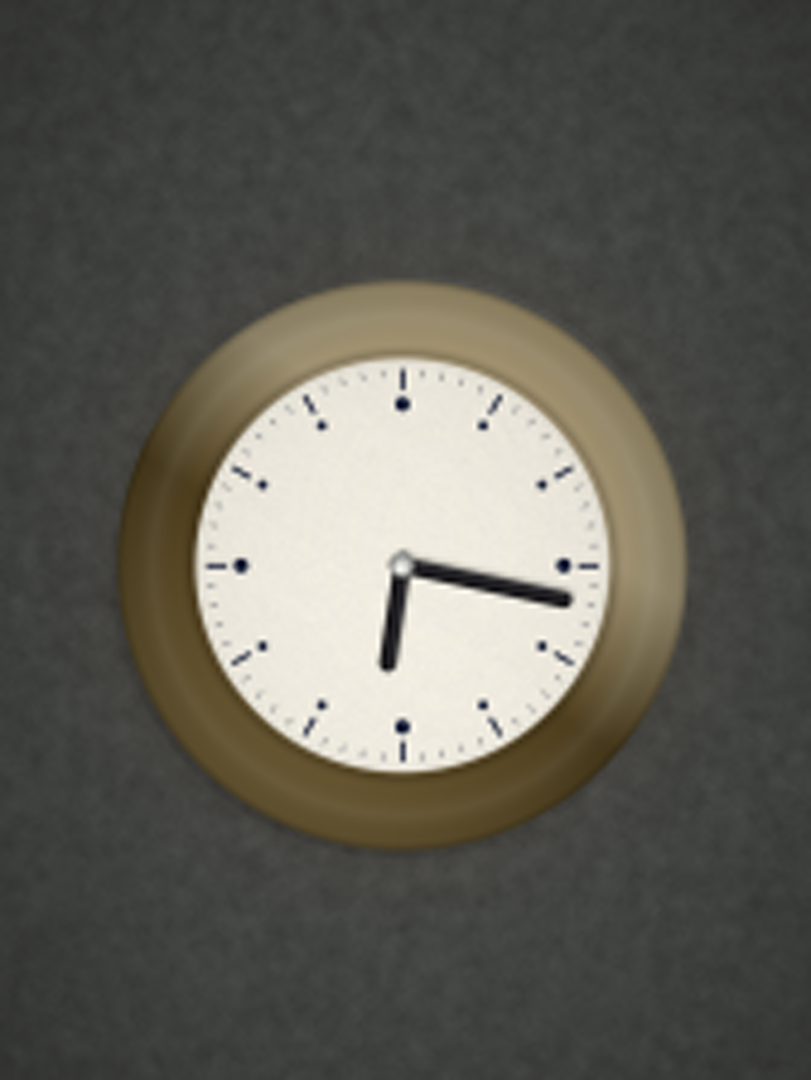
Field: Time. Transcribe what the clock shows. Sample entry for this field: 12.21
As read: 6.17
